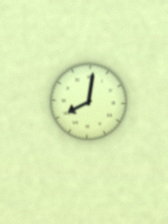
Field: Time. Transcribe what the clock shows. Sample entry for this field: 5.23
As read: 8.01
